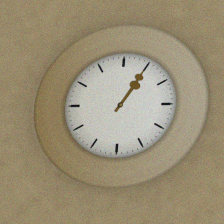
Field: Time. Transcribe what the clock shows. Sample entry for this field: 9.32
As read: 1.05
